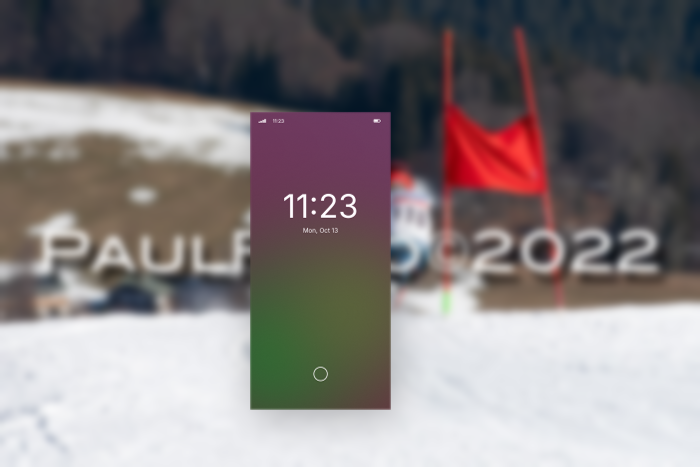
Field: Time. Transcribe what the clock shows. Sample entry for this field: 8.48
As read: 11.23
